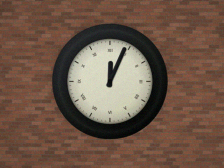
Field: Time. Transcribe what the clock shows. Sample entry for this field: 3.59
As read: 12.04
